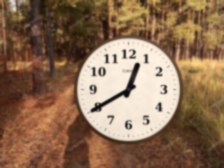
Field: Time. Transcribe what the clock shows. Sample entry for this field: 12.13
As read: 12.40
